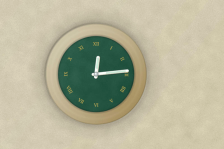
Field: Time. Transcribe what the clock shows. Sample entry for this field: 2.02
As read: 12.14
